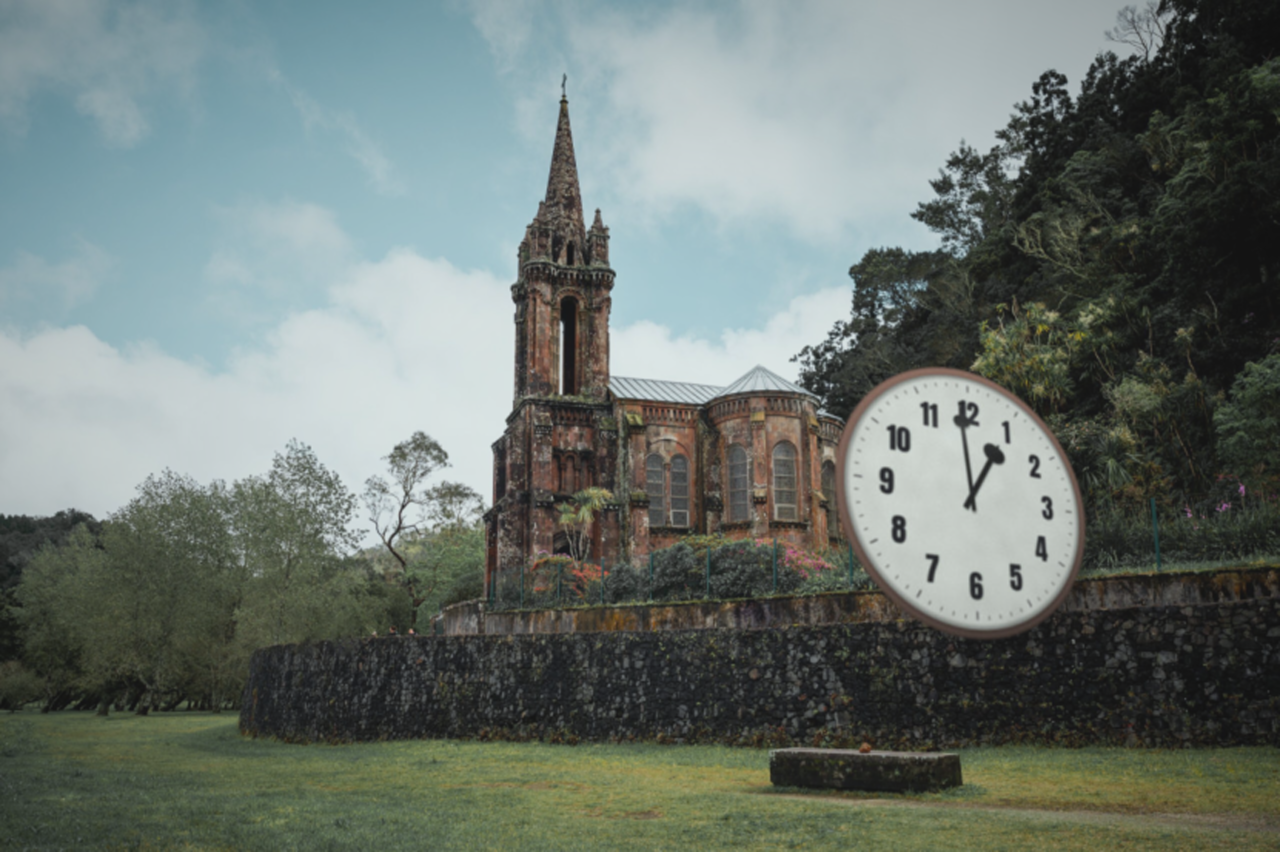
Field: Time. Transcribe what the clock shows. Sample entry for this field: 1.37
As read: 12.59
